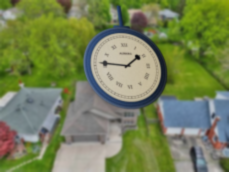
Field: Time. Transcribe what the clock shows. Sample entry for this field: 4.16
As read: 1.46
